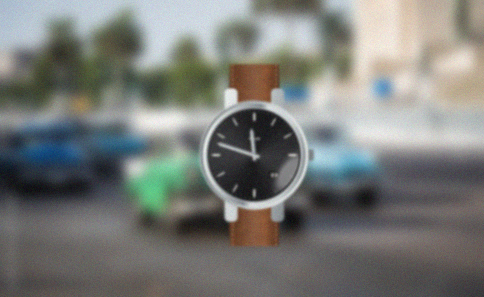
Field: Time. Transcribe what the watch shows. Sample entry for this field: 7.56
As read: 11.48
